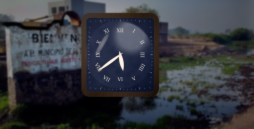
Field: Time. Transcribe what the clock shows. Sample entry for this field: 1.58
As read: 5.39
